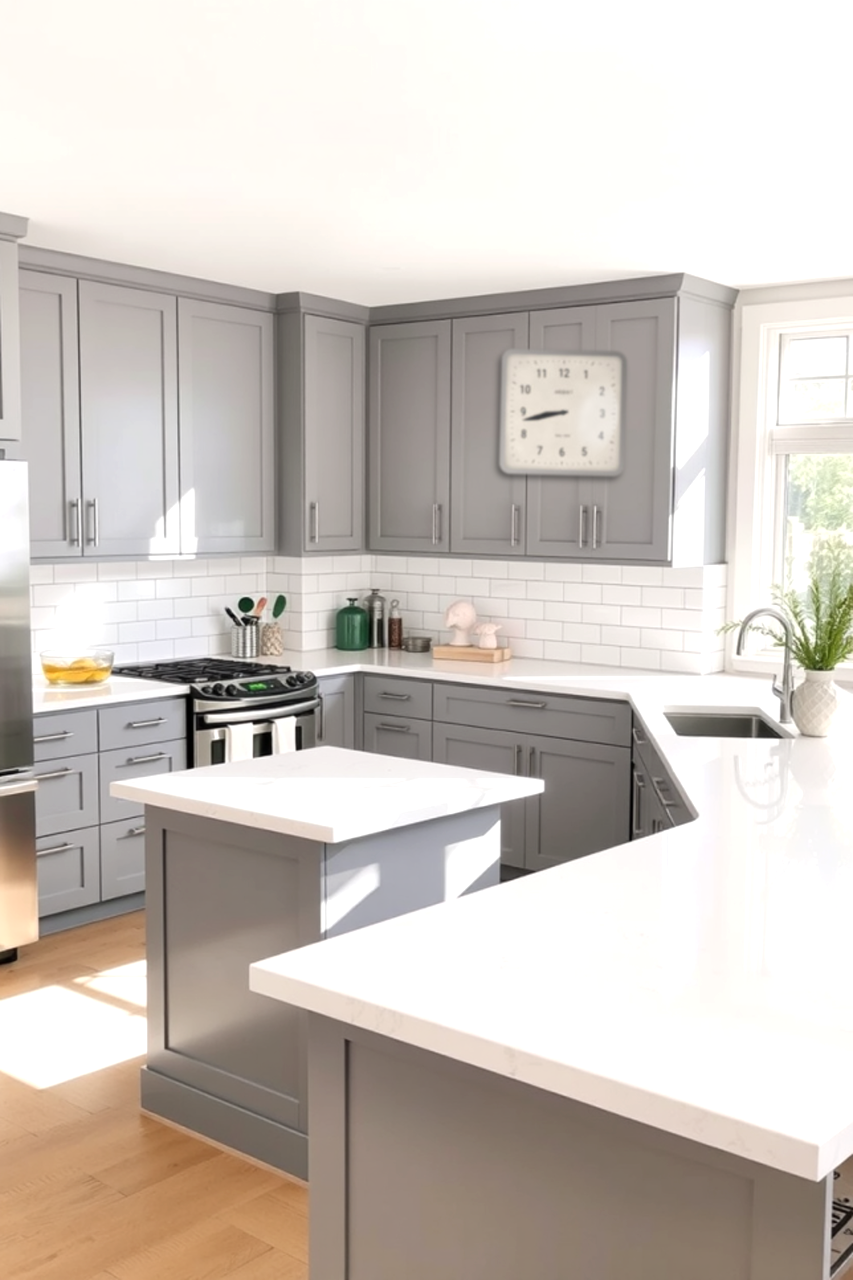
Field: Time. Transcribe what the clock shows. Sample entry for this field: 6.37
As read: 8.43
